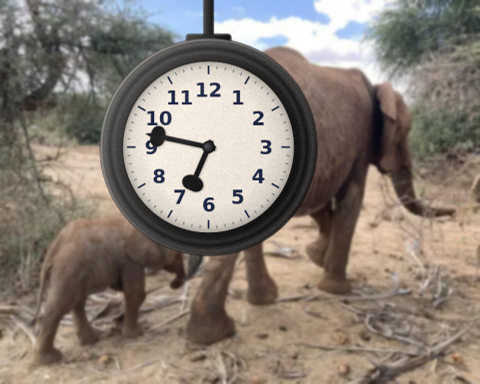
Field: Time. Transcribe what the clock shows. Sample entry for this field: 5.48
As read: 6.47
